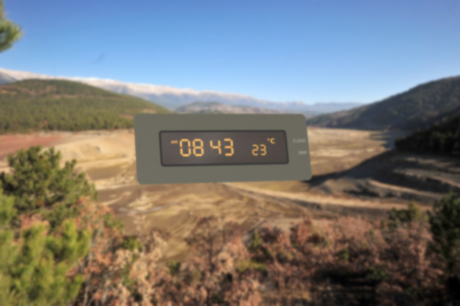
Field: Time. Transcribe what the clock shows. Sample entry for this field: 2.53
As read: 8.43
